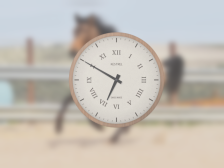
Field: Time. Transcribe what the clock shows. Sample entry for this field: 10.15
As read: 6.50
